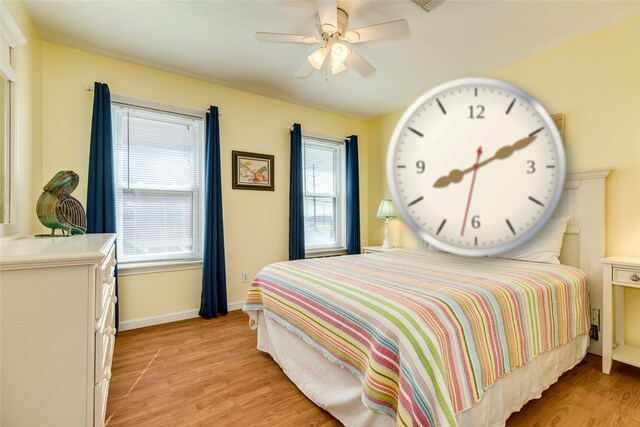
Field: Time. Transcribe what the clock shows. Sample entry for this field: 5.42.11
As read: 8.10.32
